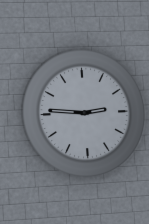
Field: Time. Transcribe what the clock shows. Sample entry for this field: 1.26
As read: 2.46
